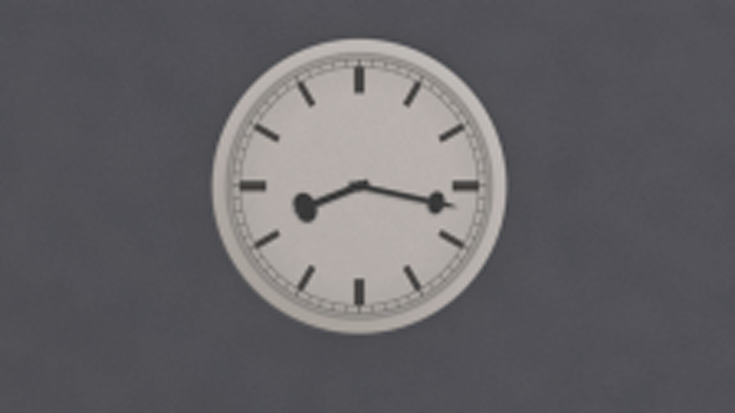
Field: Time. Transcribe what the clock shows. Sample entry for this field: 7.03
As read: 8.17
